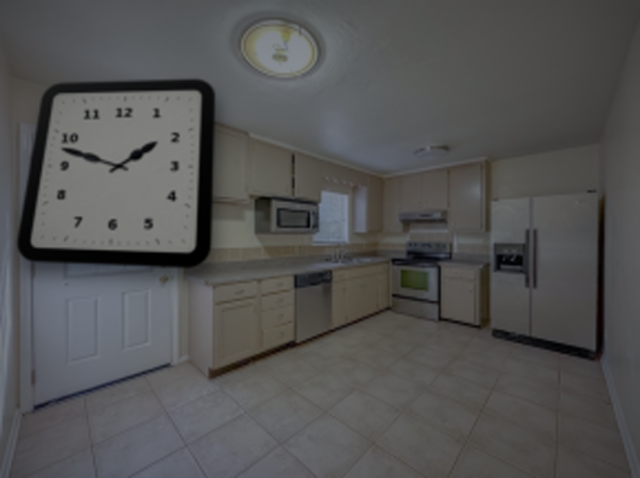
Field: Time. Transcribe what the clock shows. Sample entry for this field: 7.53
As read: 1.48
